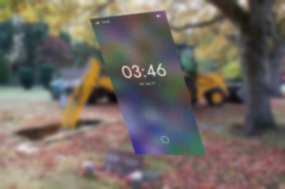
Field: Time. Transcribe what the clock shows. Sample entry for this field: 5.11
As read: 3.46
